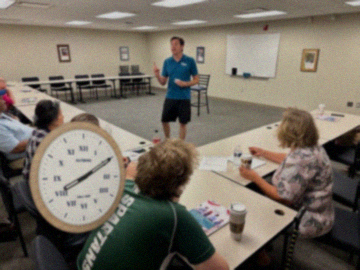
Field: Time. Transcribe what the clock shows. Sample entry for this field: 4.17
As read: 8.10
